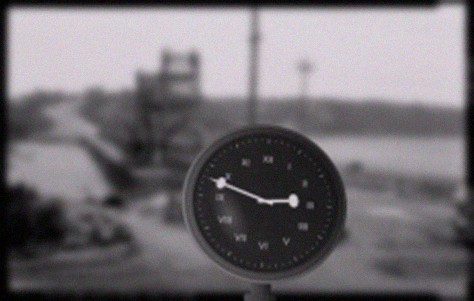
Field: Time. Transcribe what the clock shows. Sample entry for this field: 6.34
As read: 2.48
